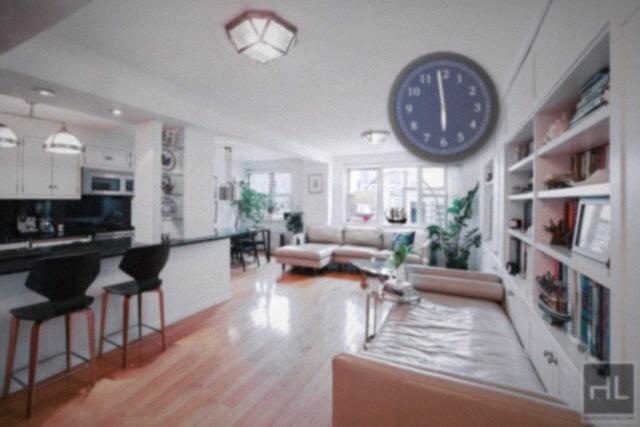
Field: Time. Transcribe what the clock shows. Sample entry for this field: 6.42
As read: 5.59
